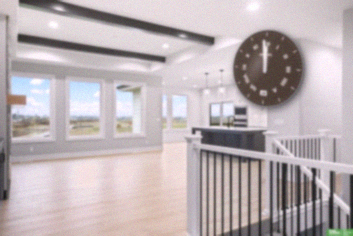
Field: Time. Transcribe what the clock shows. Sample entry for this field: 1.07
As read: 11.59
